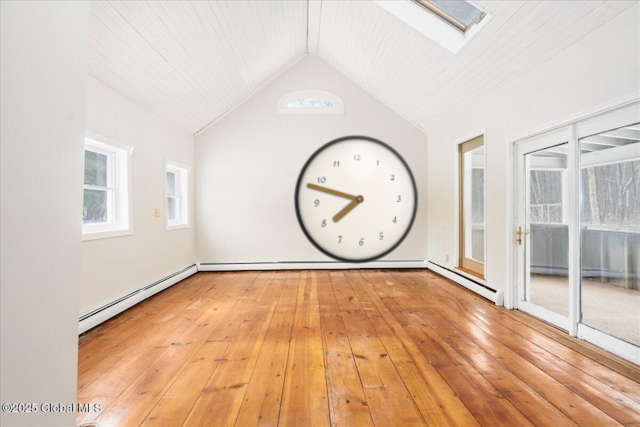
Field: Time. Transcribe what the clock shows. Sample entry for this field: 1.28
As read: 7.48
